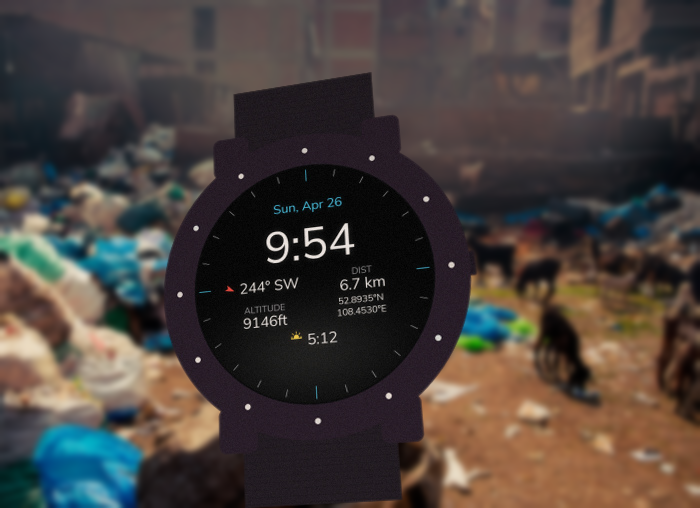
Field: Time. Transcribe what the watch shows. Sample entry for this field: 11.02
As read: 9.54
